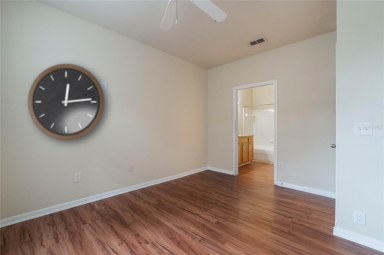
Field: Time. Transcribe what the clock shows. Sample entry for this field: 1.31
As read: 12.14
